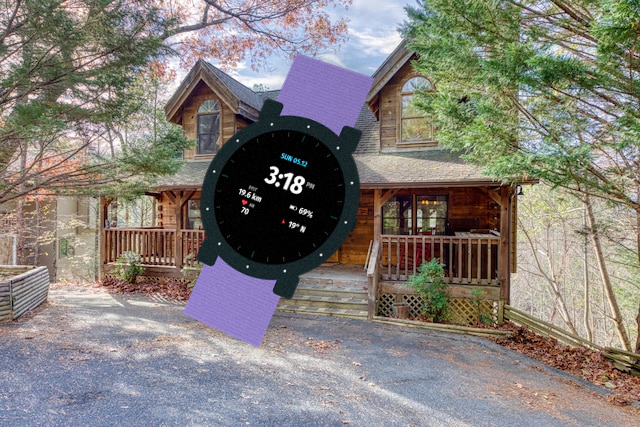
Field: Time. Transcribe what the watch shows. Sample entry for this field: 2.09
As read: 3.18
